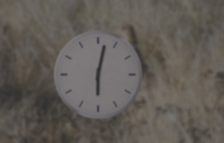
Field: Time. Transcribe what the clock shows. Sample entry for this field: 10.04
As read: 6.02
